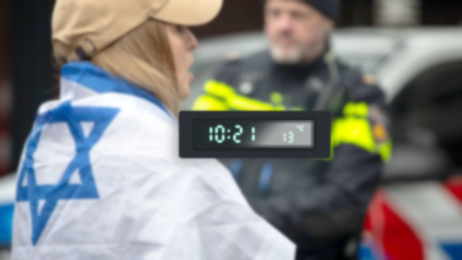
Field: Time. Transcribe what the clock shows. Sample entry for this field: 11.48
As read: 10.21
